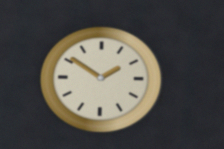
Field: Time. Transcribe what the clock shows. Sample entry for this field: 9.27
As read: 1.51
